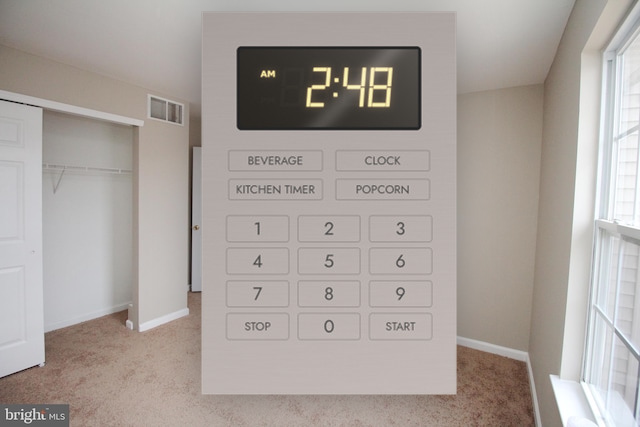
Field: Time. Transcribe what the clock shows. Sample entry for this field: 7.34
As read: 2.48
